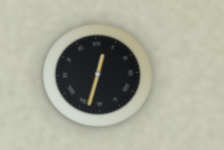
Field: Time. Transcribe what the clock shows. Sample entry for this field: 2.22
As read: 12.33
